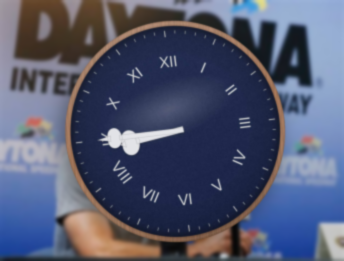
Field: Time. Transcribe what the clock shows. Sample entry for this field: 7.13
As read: 8.45
